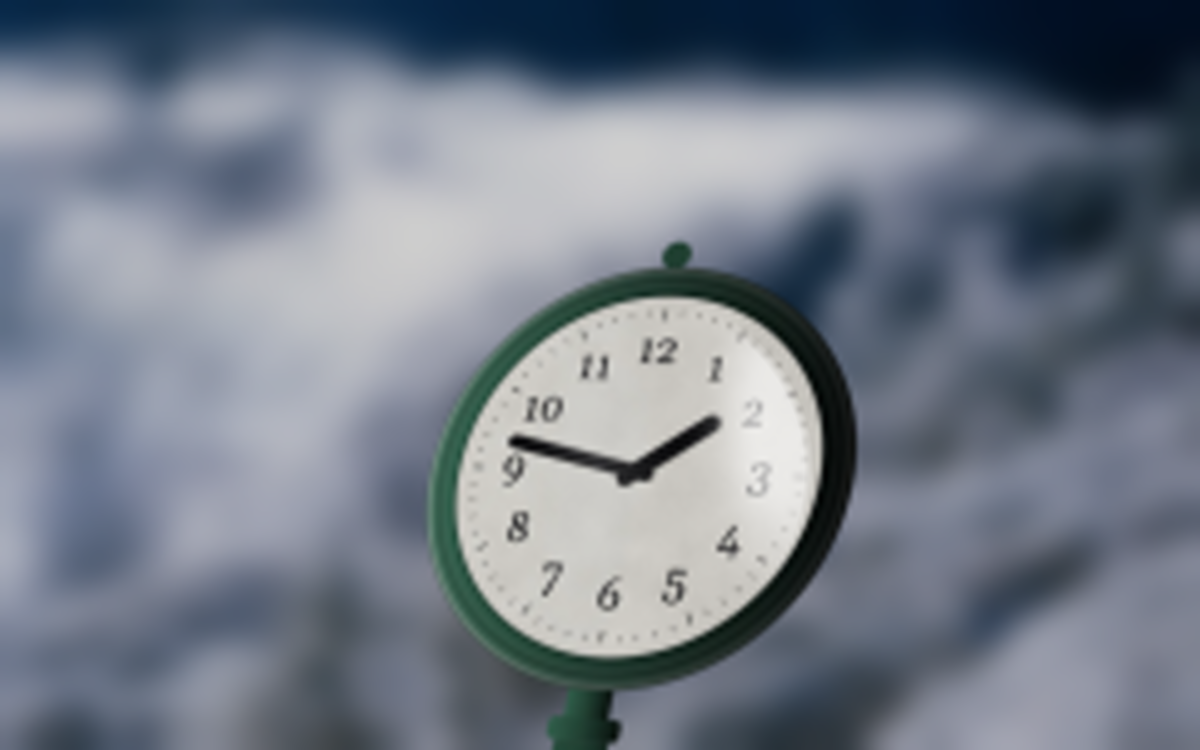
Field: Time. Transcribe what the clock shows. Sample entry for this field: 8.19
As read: 1.47
